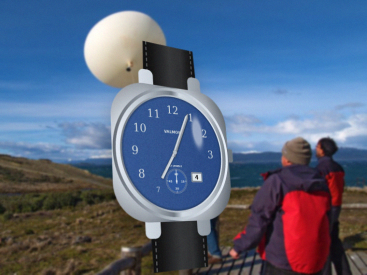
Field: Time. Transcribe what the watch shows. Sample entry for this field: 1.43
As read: 7.04
